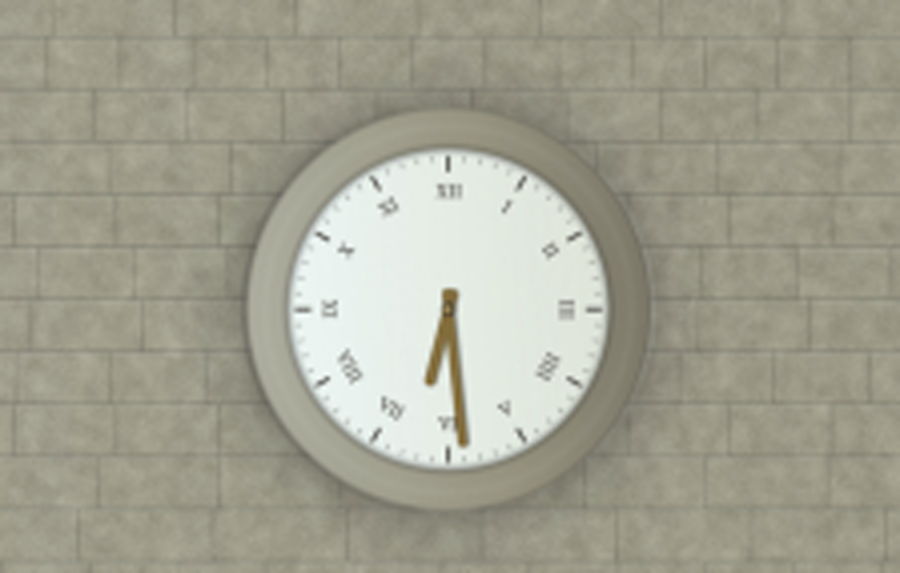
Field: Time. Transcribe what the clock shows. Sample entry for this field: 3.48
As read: 6.29
